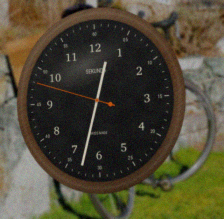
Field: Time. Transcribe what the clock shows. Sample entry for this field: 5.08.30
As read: 12.32.48
